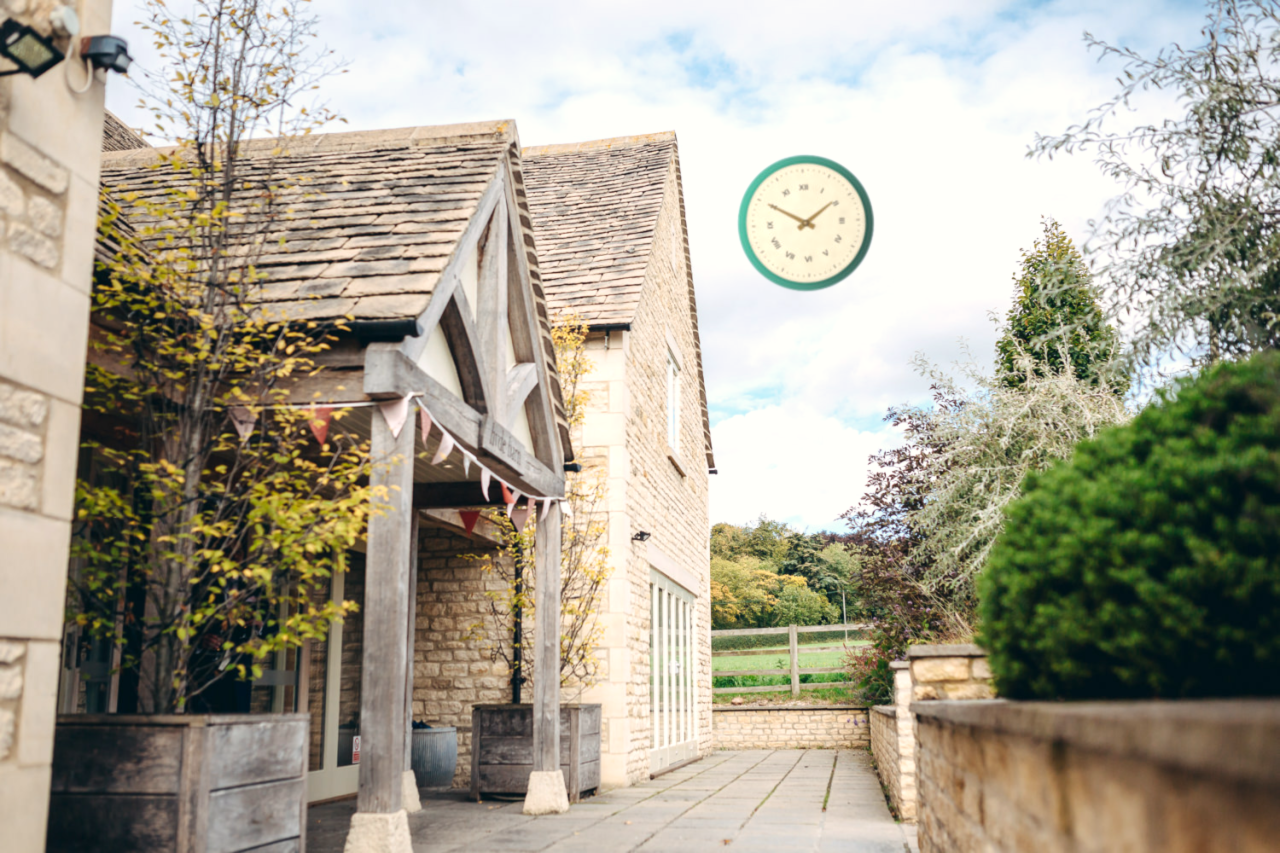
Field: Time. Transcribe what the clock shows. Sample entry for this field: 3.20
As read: 1.50
